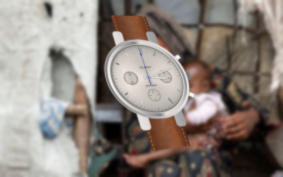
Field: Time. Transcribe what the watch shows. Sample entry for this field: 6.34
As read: 3.12
